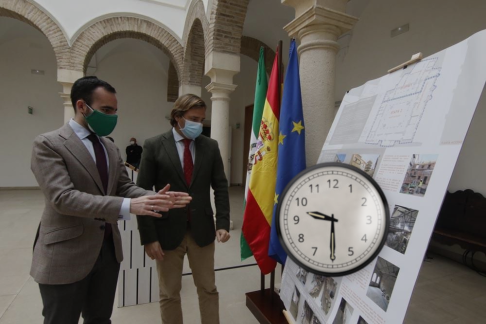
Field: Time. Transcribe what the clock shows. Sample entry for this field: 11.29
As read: 9.30
